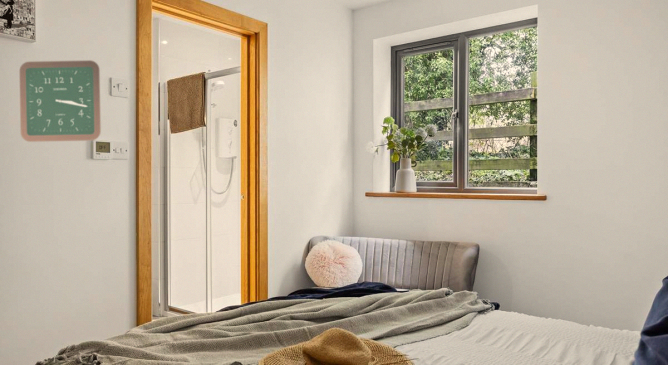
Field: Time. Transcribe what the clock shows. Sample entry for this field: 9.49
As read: 3.17
